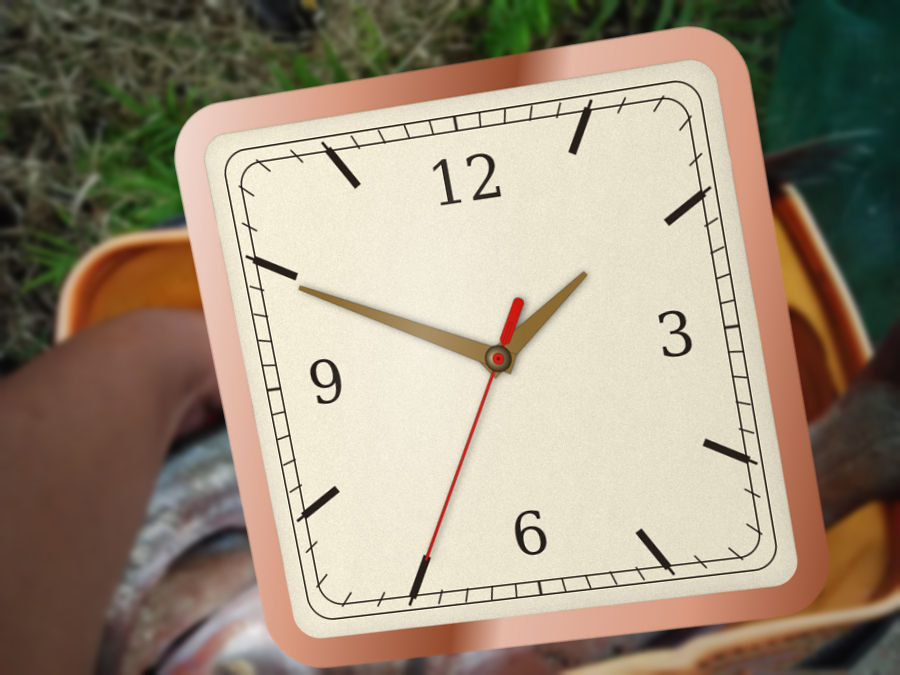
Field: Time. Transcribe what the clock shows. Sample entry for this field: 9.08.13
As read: 1.49.35
